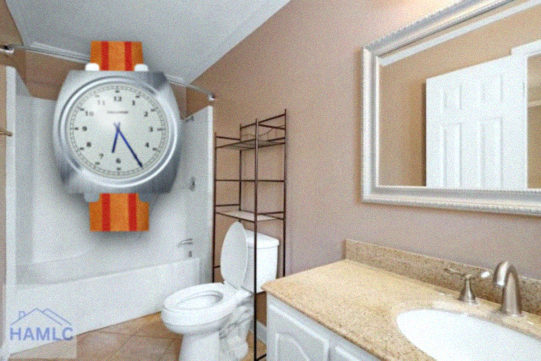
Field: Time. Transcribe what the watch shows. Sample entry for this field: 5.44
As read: 6.25
